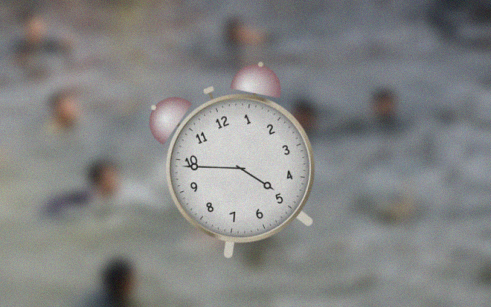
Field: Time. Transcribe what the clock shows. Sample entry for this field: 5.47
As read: 4.49
